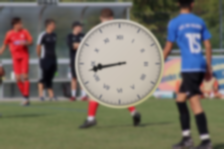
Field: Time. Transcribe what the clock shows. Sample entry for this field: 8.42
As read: 8.43
